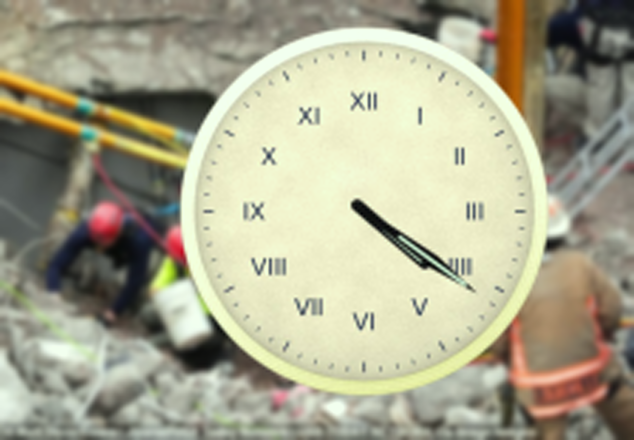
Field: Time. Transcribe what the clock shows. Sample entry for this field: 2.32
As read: 4.21
